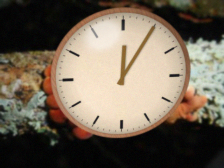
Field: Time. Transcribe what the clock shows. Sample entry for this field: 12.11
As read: 12.05
